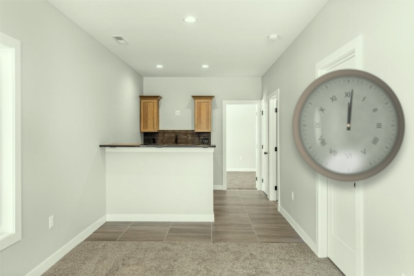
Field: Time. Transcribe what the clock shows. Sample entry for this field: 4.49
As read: 12.01
